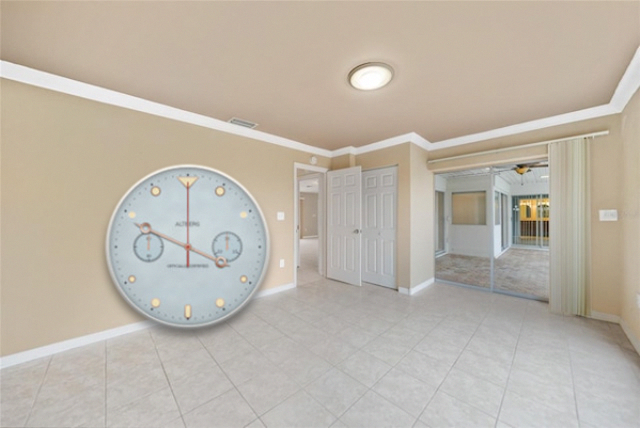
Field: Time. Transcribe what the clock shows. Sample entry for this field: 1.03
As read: 3.49
